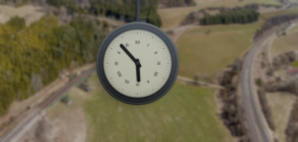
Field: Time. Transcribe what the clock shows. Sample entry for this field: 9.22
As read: 5.53
